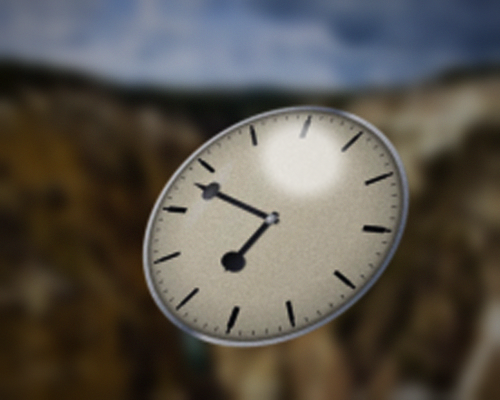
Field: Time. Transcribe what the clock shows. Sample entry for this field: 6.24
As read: 6.48
